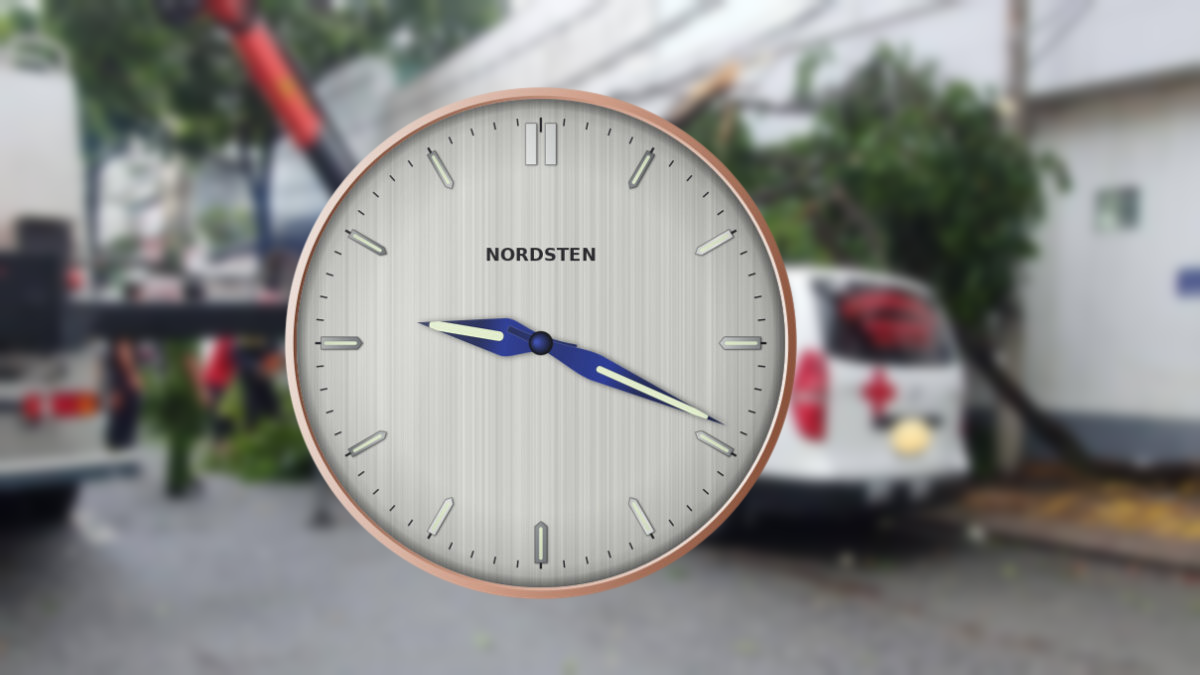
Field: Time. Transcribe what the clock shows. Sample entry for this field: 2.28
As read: 9.19
